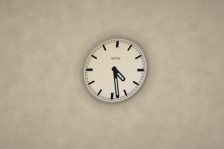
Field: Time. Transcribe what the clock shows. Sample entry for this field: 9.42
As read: 4.28
